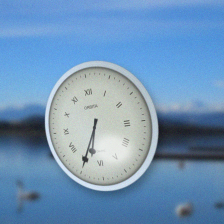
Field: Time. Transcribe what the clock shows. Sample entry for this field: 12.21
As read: 6.35
